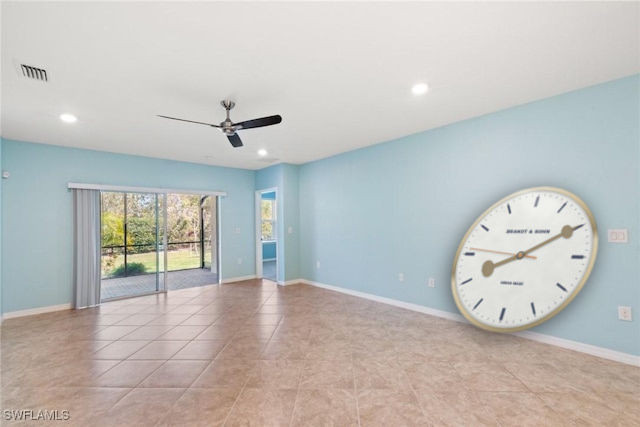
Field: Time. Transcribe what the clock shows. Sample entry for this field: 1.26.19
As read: 8.09.46
